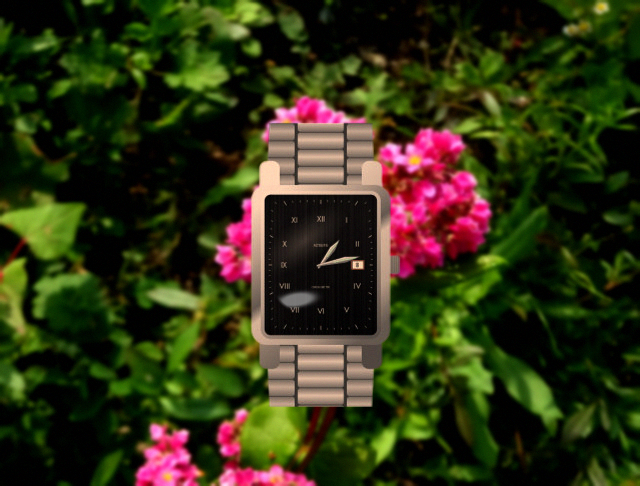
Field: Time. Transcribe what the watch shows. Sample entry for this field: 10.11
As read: 1.13
